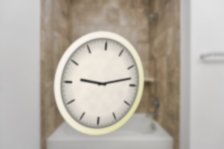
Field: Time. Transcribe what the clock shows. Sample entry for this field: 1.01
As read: 9.13
